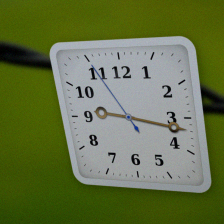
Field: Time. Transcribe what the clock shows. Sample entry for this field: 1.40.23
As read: 9.16.55
